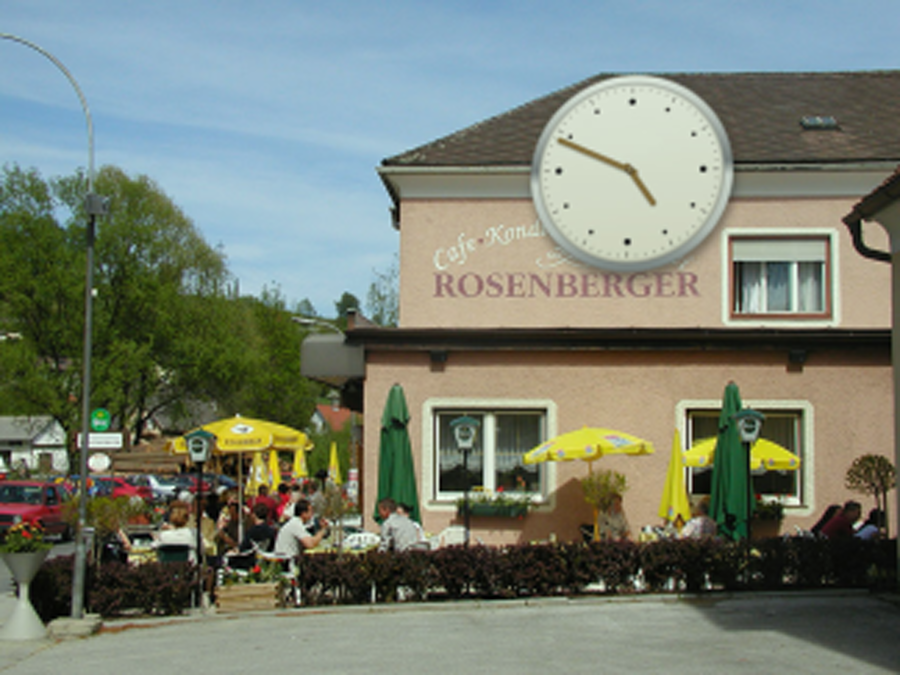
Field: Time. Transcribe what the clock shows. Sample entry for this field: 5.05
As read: 4.49
